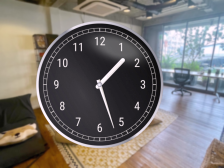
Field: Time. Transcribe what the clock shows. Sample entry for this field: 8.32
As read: 1.27
